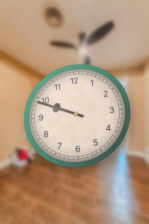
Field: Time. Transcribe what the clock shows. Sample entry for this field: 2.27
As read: 9.49
